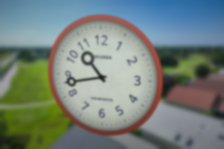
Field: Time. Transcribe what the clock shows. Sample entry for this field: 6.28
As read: 10.43
